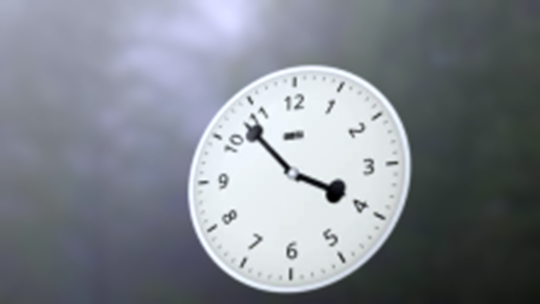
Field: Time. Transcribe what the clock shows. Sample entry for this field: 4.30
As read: 3.53
